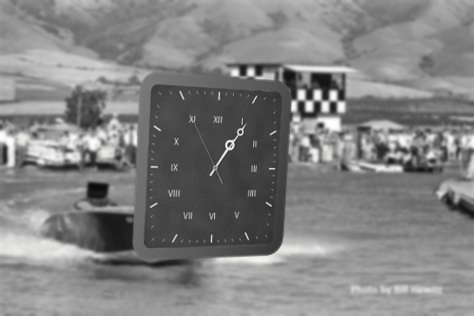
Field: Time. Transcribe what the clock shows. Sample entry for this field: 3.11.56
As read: 1.05.55
